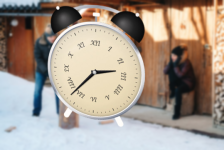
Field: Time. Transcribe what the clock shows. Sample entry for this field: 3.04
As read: 2.37
